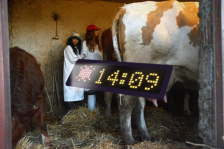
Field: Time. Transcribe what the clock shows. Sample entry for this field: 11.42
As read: 14.09
